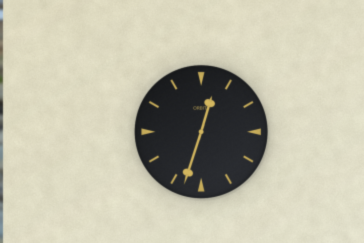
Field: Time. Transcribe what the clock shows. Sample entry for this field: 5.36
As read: 12.33
